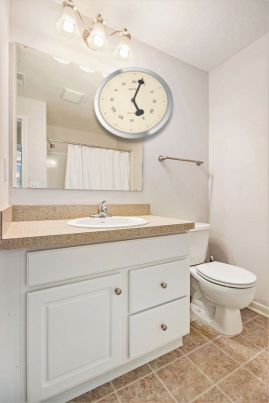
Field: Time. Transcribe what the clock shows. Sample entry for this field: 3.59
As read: 5.03
